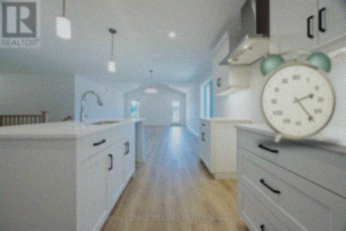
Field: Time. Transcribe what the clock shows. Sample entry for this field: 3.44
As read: 2.24
